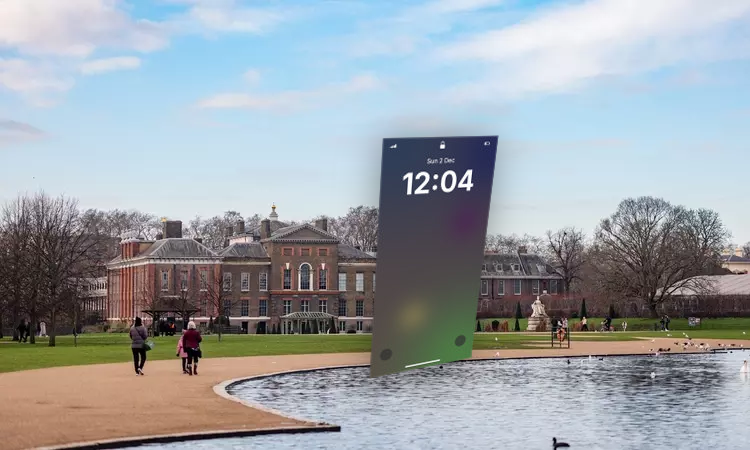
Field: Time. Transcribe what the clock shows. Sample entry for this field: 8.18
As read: 12.04
